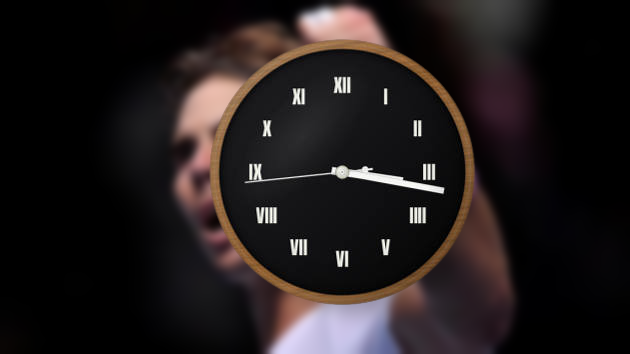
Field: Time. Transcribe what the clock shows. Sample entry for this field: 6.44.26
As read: 3.16.44
